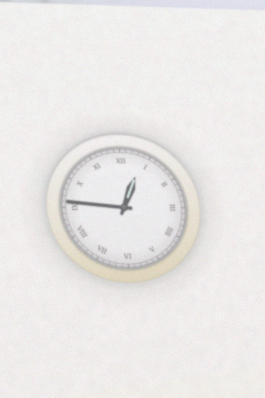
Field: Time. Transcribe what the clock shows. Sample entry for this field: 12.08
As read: 12.46
